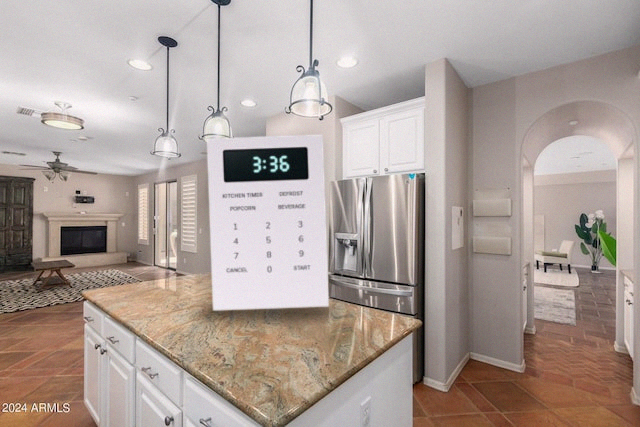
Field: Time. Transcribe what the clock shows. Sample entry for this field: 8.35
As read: 3.36
